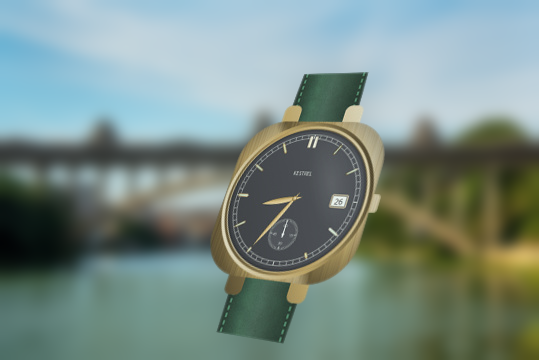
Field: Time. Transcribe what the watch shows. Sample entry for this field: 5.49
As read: 8.35
